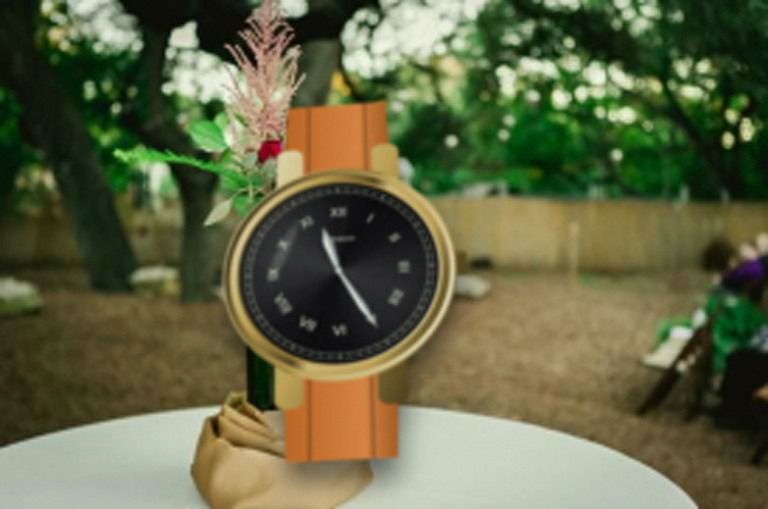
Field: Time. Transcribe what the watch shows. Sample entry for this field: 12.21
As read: 11.25
